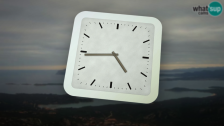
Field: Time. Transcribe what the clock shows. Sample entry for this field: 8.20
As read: 4.44
